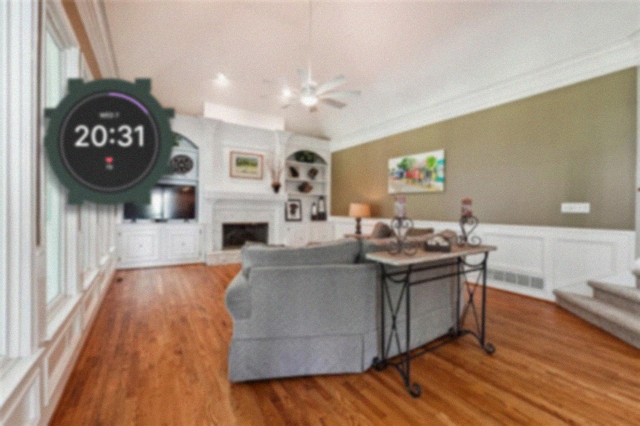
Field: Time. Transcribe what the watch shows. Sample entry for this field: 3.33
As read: 20.31
